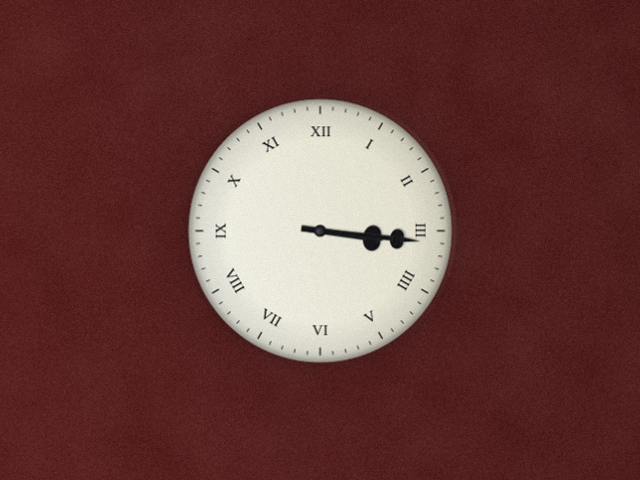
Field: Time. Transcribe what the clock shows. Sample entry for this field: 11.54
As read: 3.16
